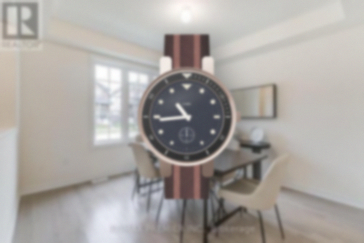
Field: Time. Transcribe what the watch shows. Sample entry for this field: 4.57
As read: 10.44
